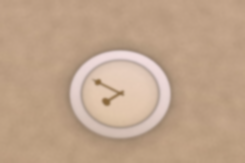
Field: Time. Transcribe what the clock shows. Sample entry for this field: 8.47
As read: 7.50
